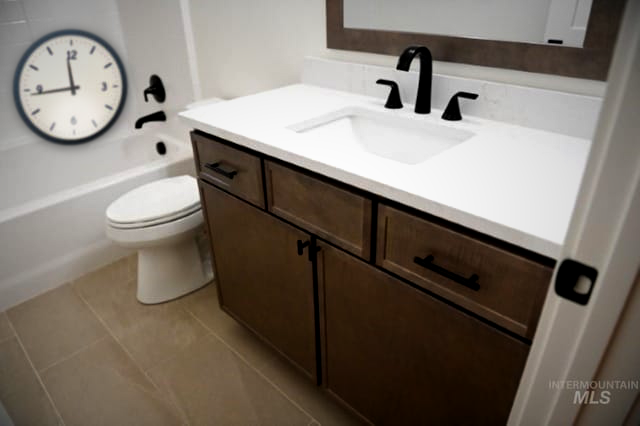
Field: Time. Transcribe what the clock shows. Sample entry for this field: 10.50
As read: 11.44
